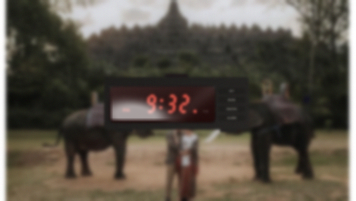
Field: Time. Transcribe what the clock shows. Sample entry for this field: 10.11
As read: 9.32
